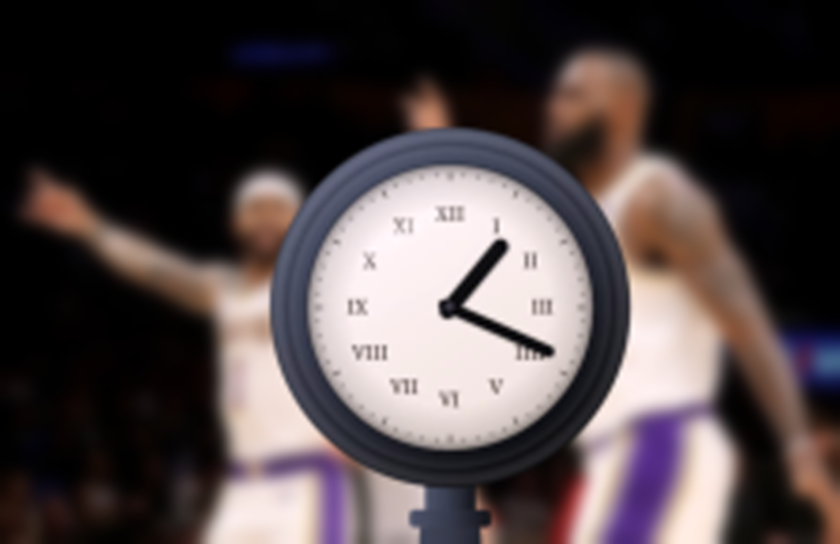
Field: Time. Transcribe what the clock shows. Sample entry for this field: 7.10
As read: 1.19
